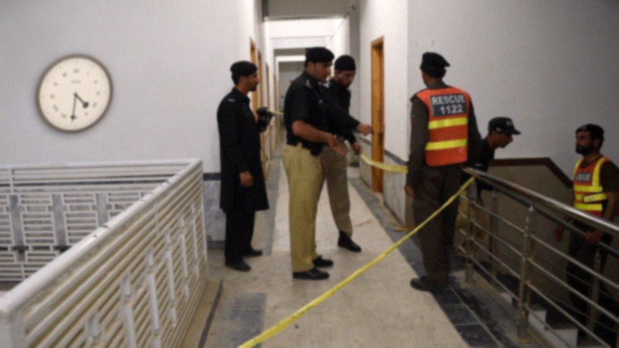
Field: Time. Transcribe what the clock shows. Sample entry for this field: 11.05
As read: 4.31
